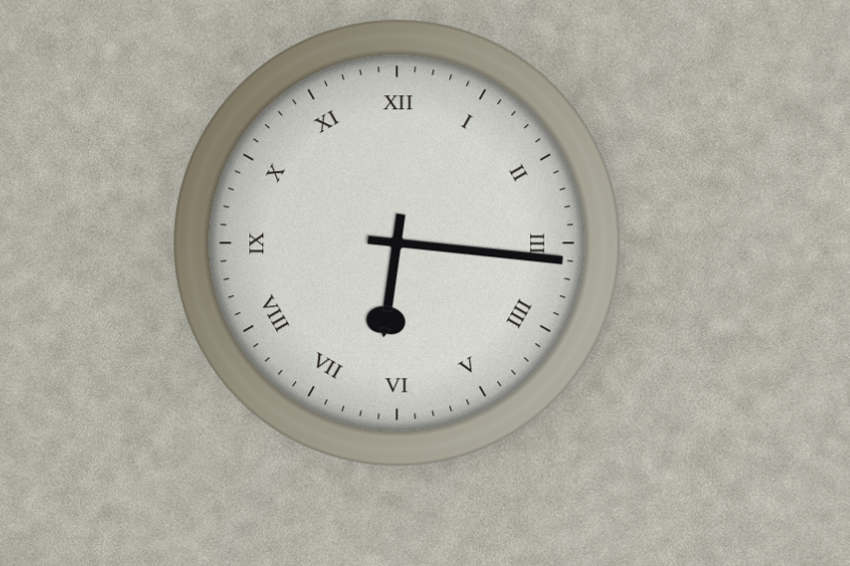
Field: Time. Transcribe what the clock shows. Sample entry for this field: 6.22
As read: 6.16
